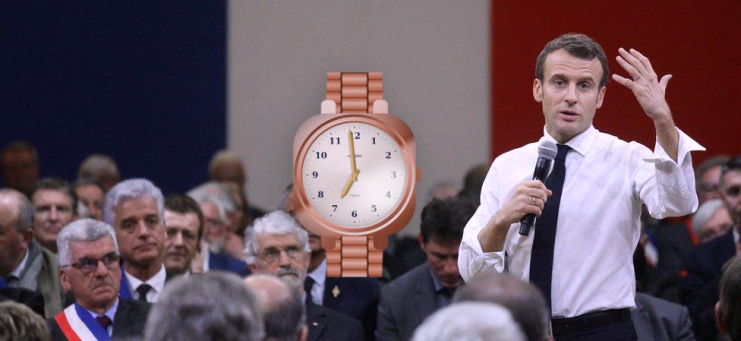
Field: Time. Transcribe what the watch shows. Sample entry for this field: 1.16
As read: 6.59
